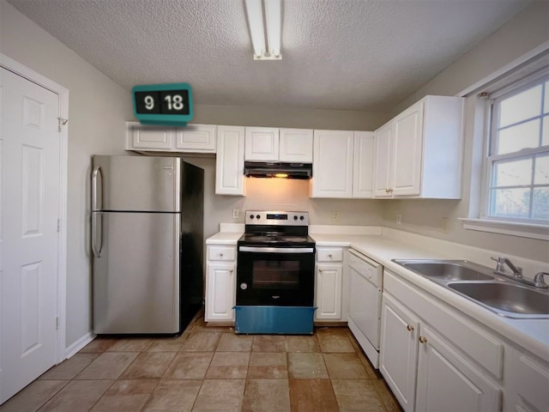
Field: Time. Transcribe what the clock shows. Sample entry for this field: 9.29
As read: 9.18
